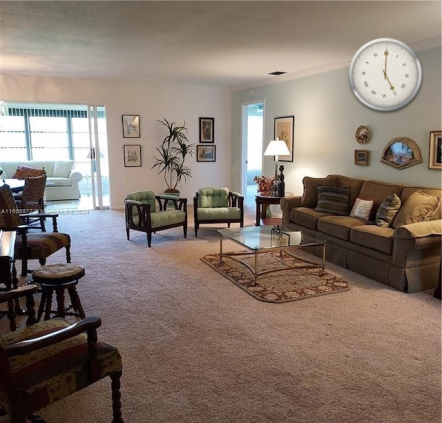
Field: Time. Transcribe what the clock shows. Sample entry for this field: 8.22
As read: 5.00
